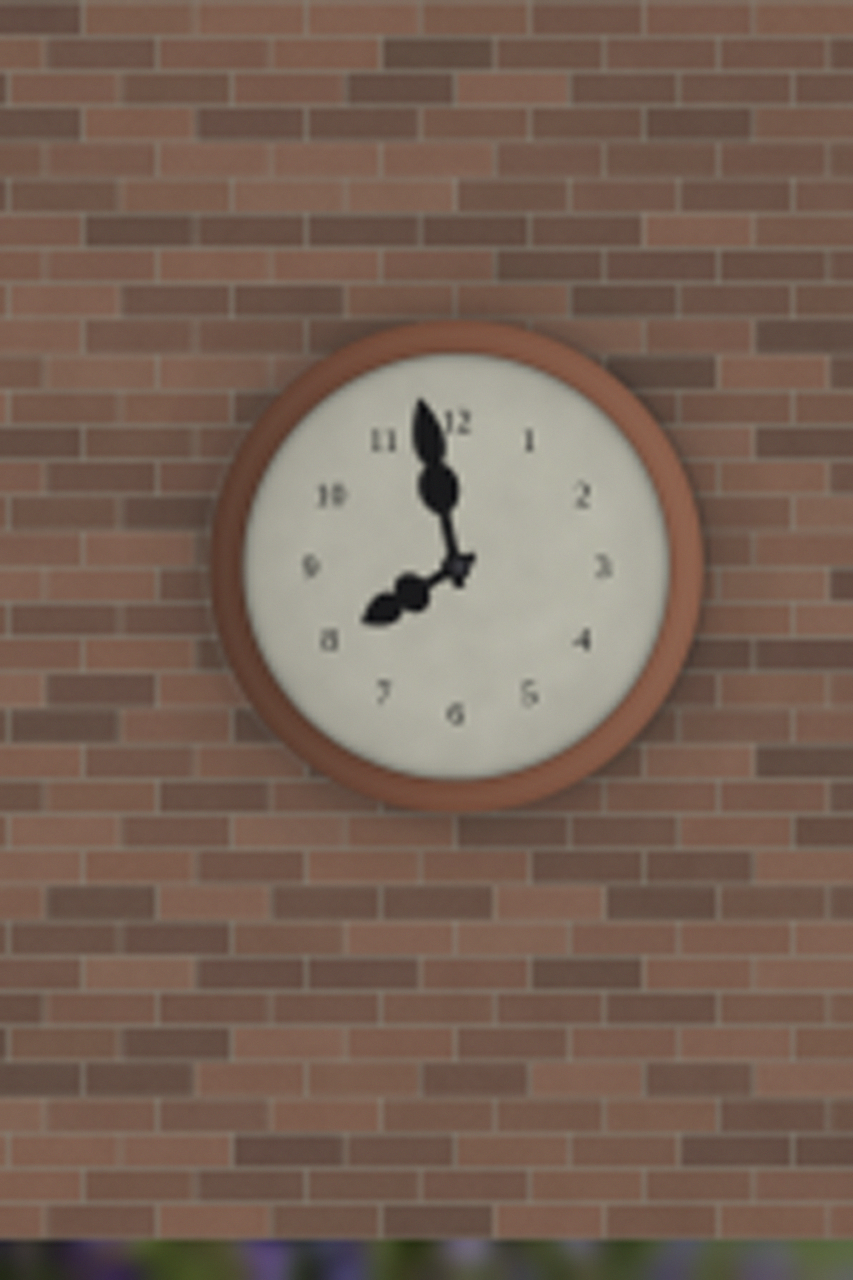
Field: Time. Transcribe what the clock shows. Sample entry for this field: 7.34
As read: 7.58
